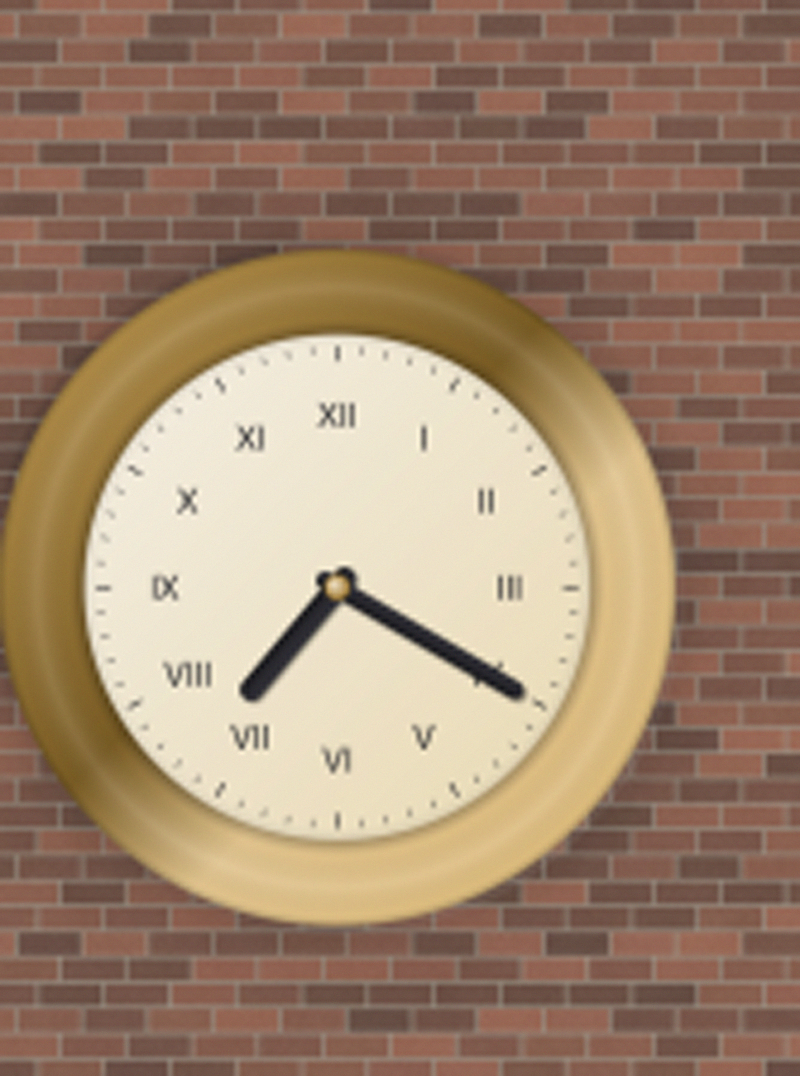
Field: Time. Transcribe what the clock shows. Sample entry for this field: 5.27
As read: 7.20
